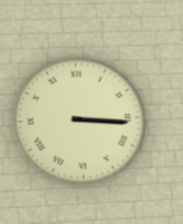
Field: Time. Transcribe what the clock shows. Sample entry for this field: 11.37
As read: 3.16
